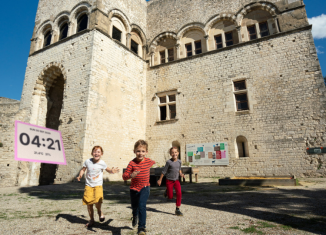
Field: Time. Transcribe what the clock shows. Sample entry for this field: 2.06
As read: 4.21
